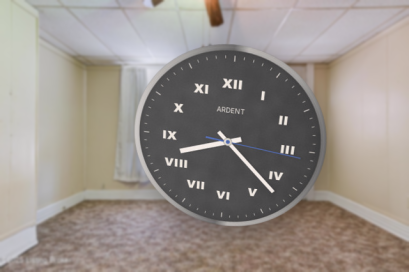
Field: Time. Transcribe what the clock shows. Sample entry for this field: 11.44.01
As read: 8.22.16
